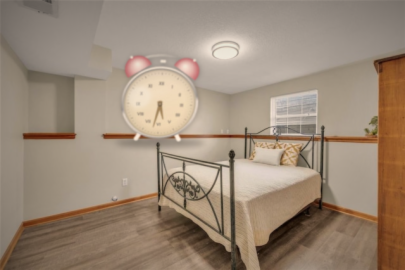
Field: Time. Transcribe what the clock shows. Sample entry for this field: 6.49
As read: 5.32
